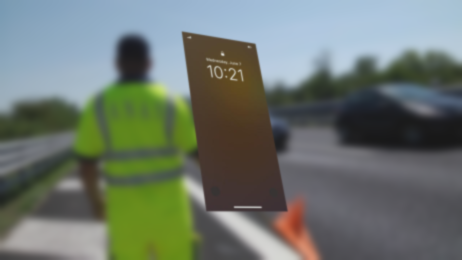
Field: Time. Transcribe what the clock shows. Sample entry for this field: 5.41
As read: 10.21
